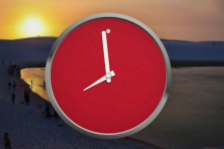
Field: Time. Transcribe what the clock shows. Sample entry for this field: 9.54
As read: 7.59
